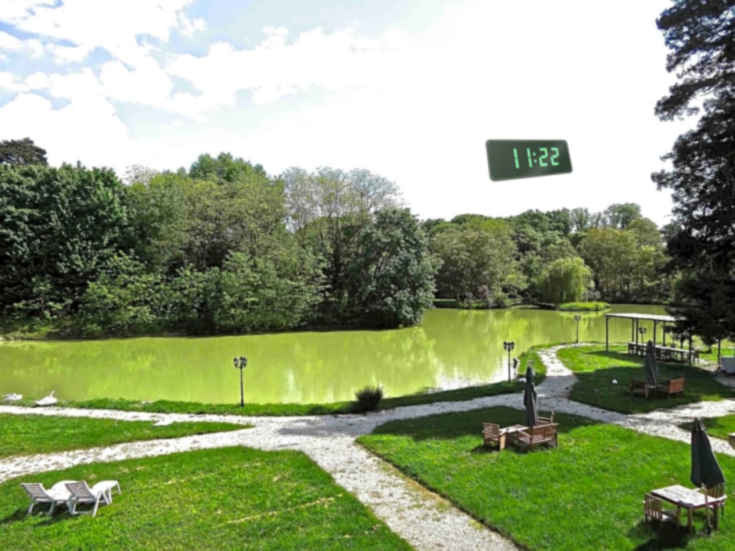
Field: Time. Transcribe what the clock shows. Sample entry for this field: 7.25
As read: 11.22
